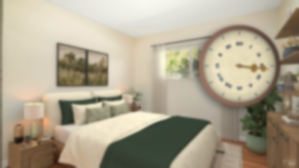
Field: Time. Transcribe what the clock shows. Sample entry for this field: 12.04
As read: 3.16
